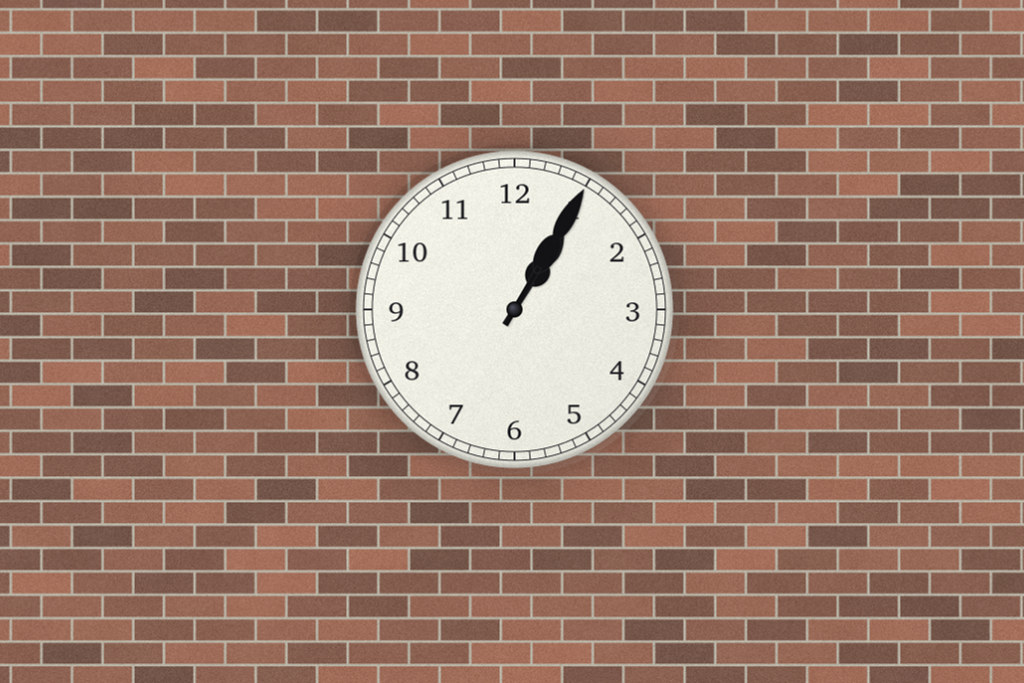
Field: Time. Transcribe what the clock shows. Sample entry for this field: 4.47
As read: 1.05
